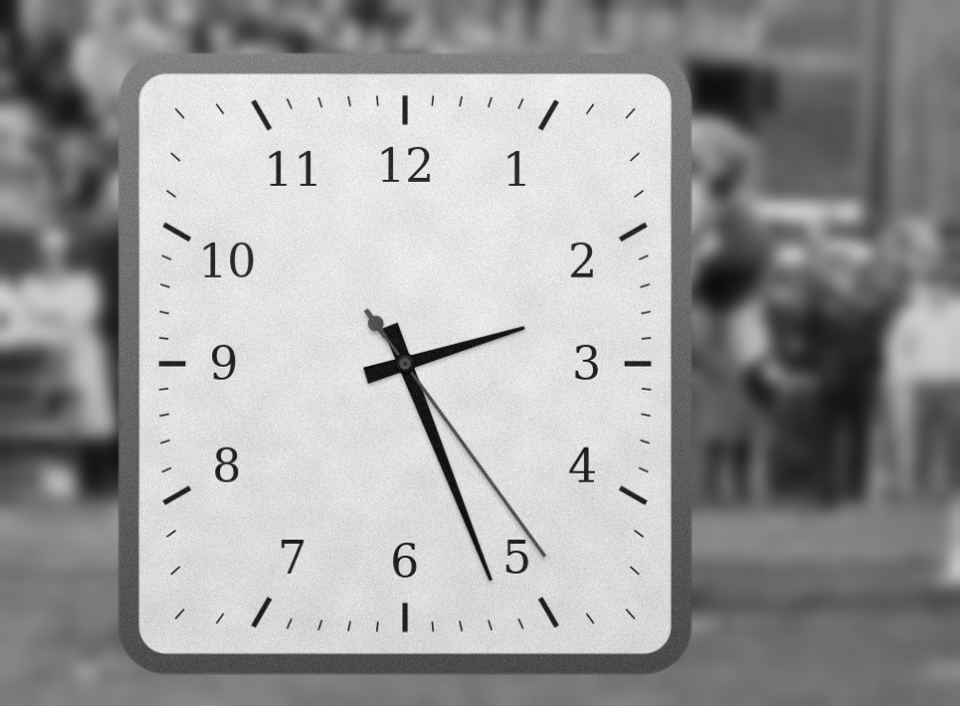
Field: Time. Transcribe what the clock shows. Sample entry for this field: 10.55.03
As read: 2.26.24
